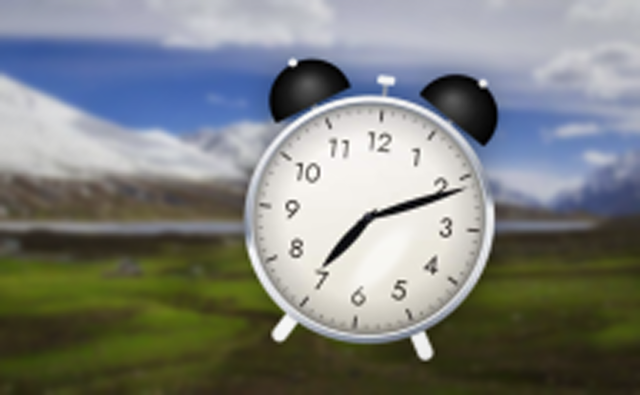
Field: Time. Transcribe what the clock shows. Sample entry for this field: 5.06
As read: 7.11
